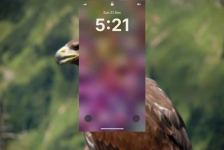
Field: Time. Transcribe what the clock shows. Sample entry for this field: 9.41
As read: 5.21
